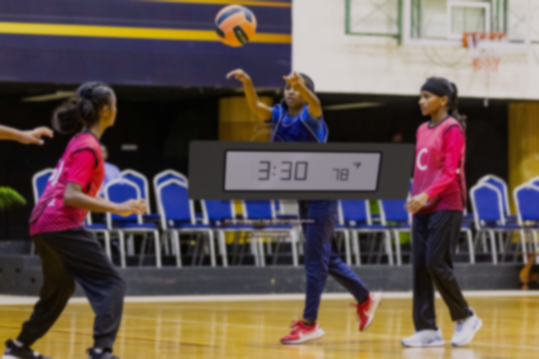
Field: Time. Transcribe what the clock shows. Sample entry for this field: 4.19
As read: 3.30
